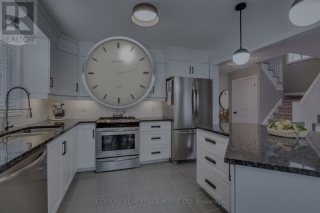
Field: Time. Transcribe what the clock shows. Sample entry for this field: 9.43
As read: 2.32
